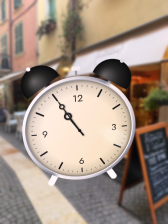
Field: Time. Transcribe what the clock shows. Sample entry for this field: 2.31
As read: 10.55
